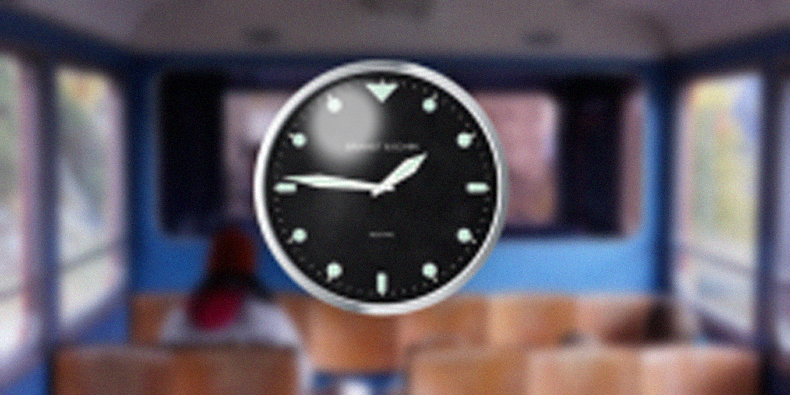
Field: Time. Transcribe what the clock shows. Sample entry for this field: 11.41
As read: 1.46
